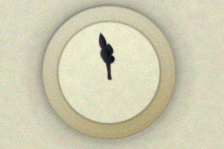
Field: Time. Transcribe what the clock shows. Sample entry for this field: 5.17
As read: 11.58
